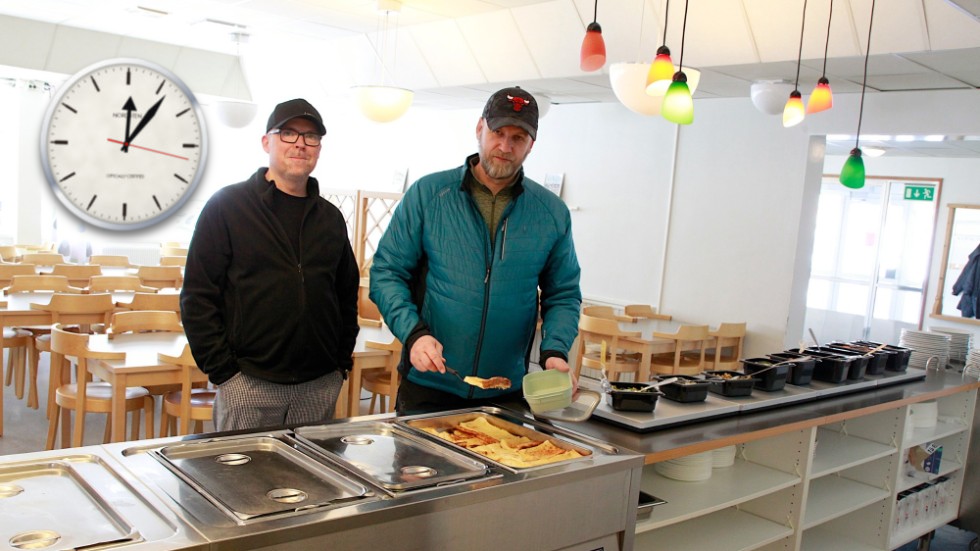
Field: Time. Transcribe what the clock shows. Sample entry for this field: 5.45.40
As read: 12.06.17
